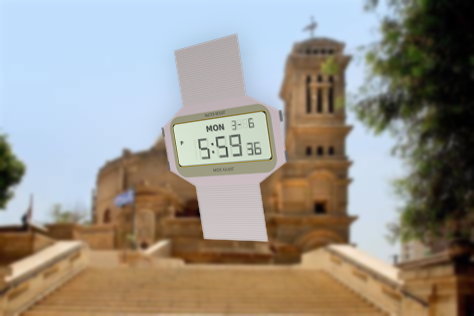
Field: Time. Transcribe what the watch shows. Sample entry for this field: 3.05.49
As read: 5.59.36
